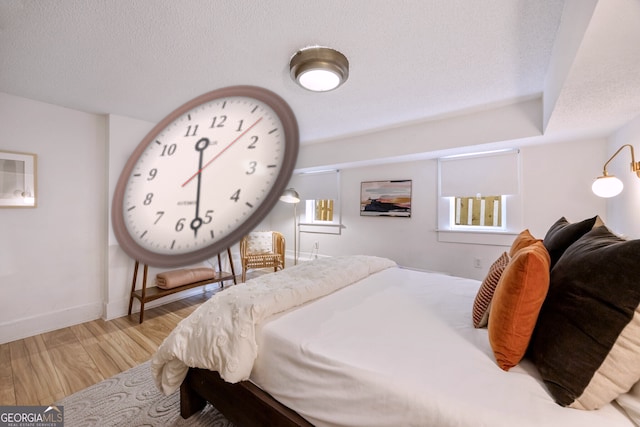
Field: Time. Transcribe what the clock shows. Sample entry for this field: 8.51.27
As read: 11.27.07
